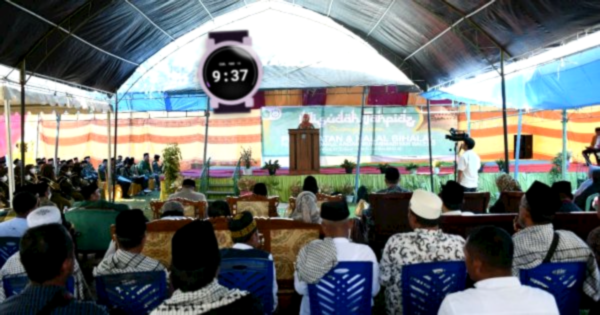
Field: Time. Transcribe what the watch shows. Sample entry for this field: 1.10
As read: 9.37
